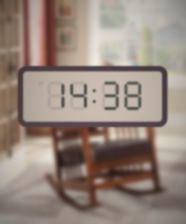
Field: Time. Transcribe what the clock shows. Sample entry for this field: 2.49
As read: 14.38
